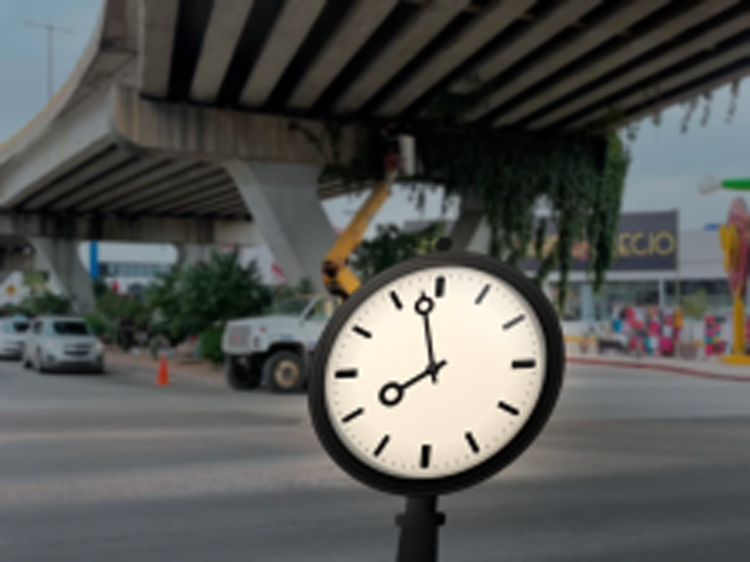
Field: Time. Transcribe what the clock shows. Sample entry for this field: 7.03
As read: 7.58
